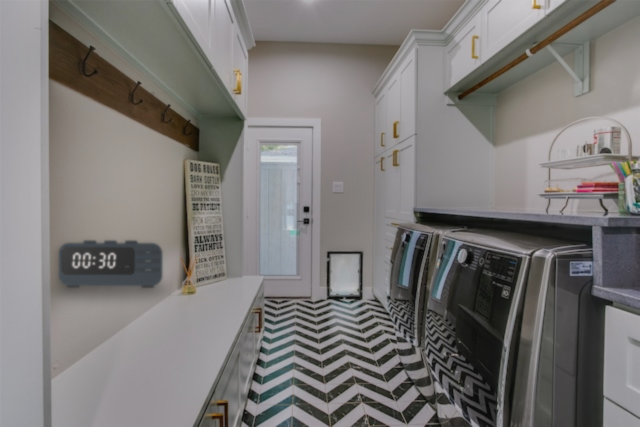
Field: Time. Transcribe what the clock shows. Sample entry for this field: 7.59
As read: 0.30
